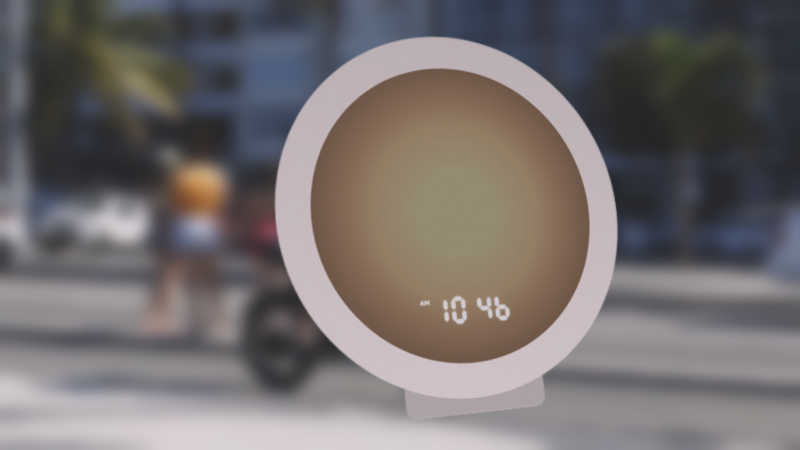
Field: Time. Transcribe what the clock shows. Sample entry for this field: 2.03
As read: 10.46
